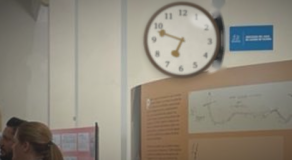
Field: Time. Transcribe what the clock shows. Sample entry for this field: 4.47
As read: 6.48
